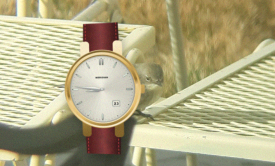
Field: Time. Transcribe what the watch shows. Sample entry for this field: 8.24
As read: 8.46
